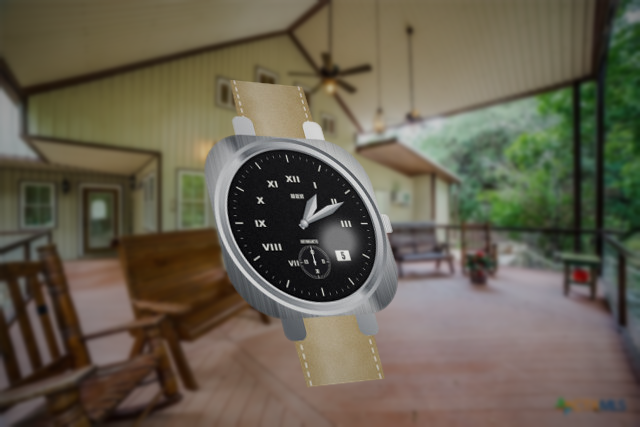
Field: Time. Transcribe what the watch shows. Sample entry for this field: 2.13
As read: 1.11
